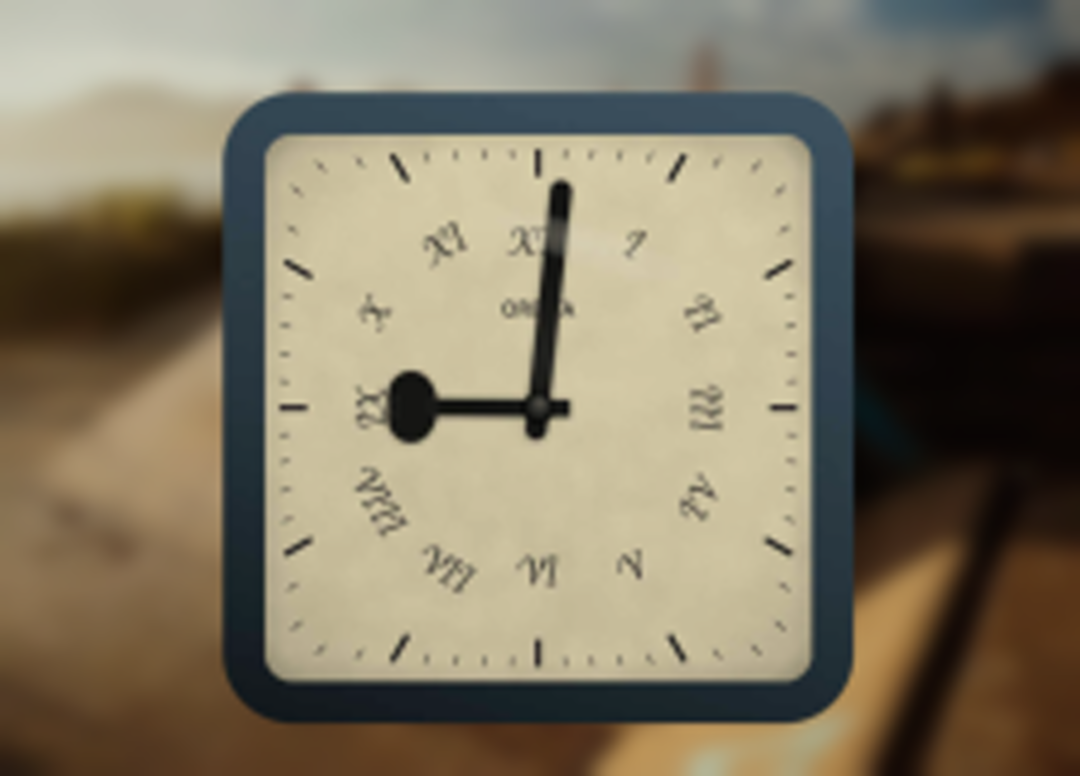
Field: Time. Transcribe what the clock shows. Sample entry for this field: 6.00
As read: 9.01
